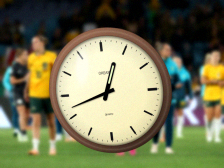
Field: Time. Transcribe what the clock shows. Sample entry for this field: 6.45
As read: 12.42
